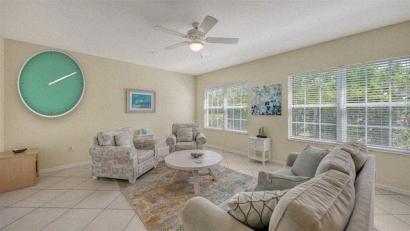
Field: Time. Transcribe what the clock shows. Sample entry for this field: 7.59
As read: 2.11
